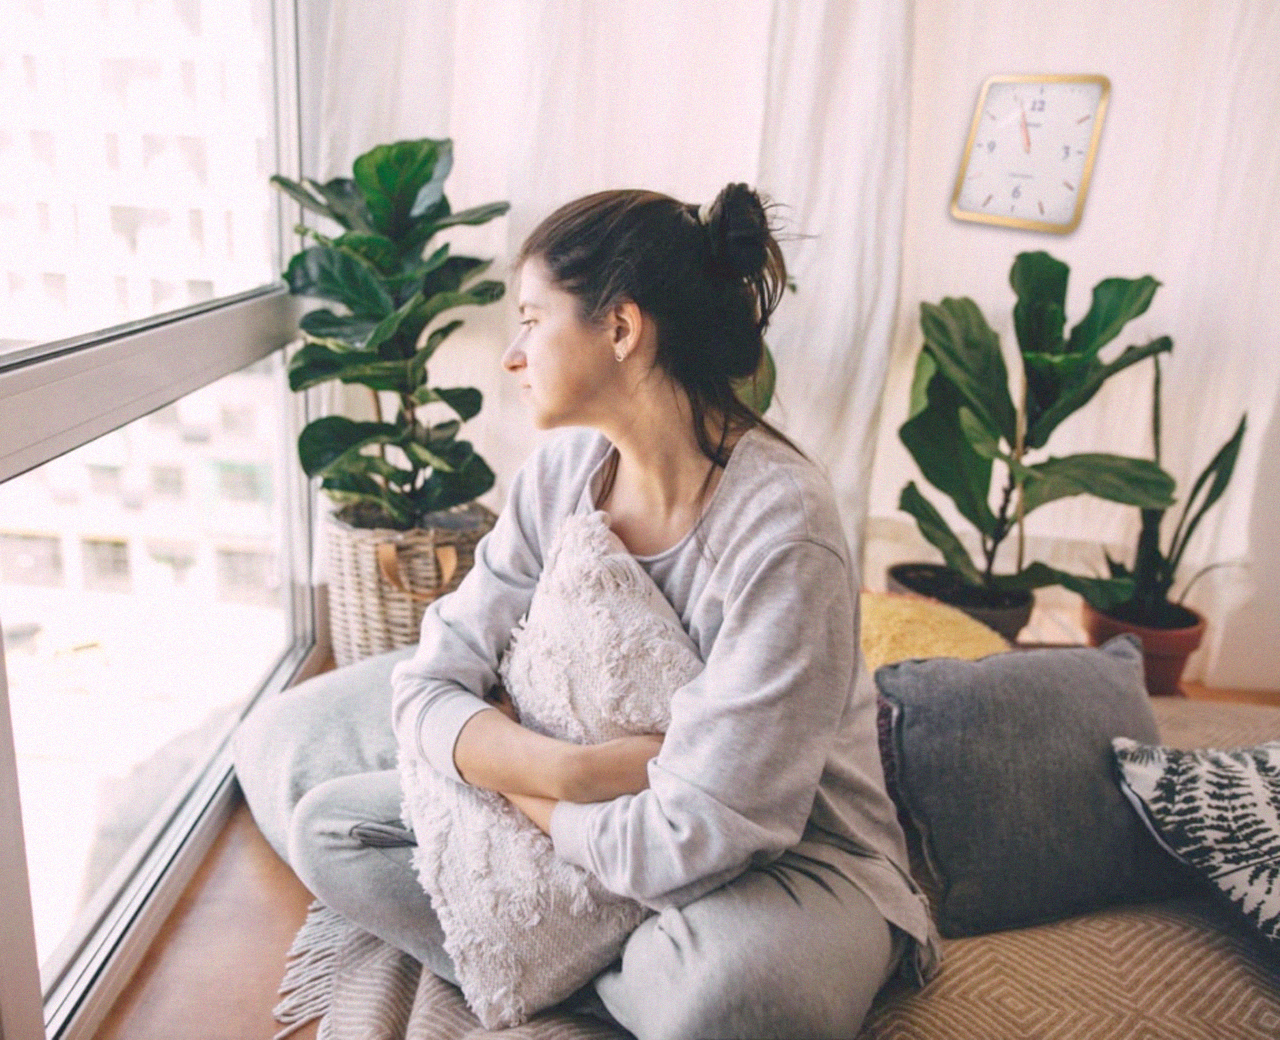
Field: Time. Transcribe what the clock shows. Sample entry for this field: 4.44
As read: 10.56
